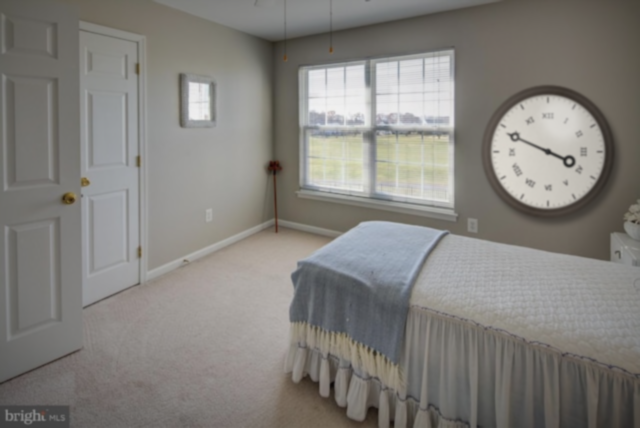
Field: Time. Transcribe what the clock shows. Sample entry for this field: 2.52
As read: 3.49
